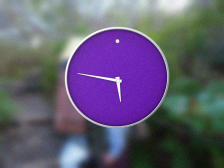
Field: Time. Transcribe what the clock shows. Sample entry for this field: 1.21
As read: 5.47
